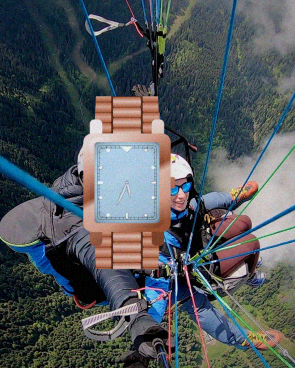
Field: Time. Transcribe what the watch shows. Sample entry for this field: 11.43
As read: 5.34
